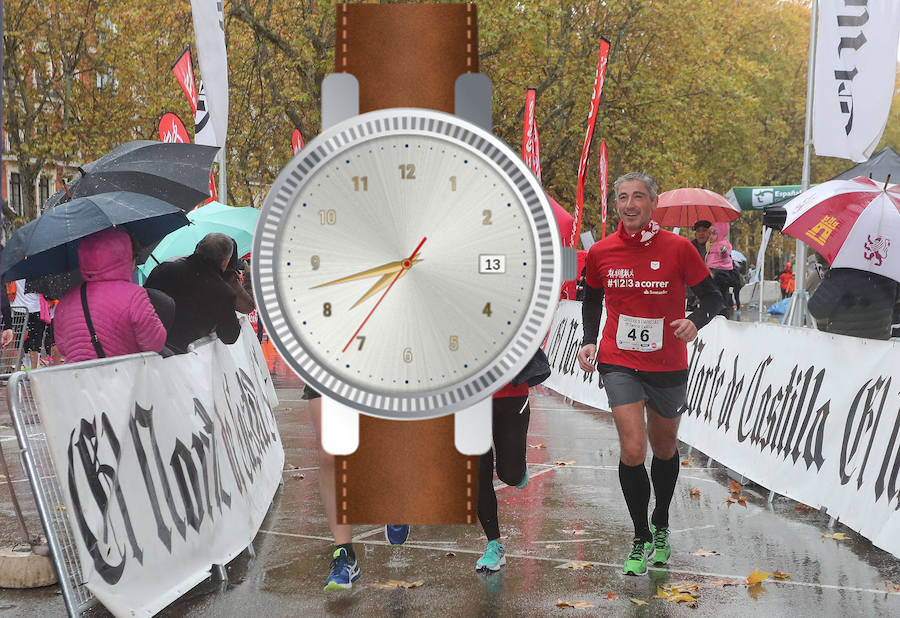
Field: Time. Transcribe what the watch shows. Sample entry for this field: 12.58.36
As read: 7.42.36
